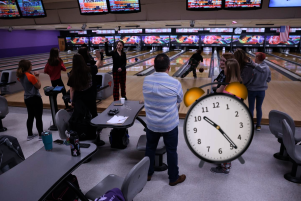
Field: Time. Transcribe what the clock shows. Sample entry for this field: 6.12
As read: 10.24
